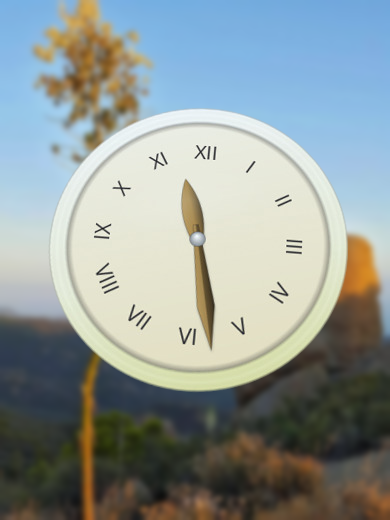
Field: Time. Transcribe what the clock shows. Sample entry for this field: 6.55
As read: 11.28
